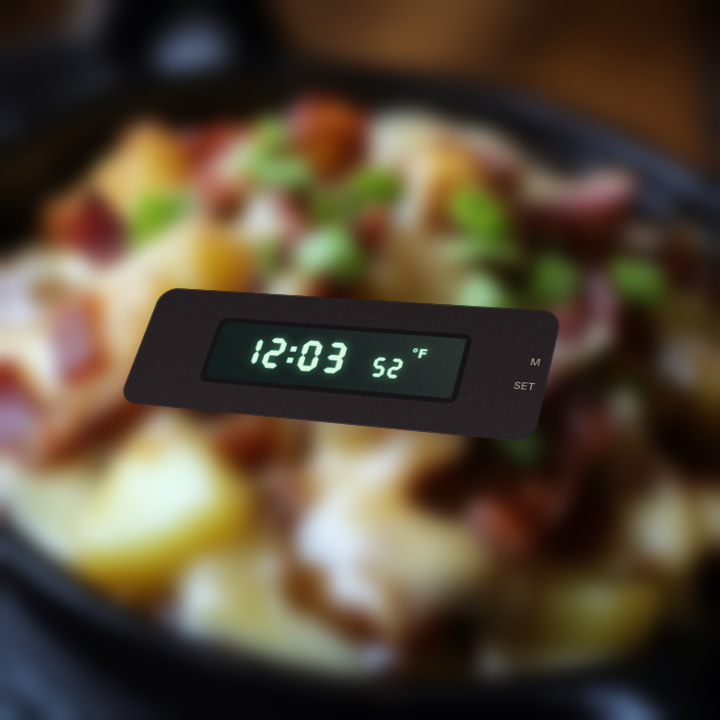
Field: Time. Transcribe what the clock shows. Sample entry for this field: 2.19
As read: 12.03
